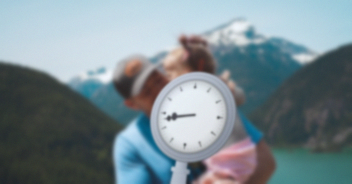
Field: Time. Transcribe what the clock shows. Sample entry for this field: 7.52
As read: 8.43
